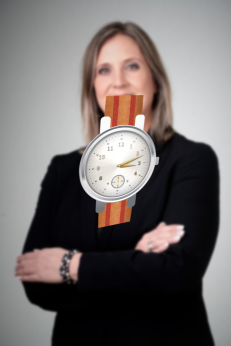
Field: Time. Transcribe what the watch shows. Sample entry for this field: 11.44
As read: 3.12
